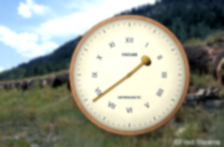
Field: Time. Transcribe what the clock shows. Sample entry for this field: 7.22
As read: 1.39
